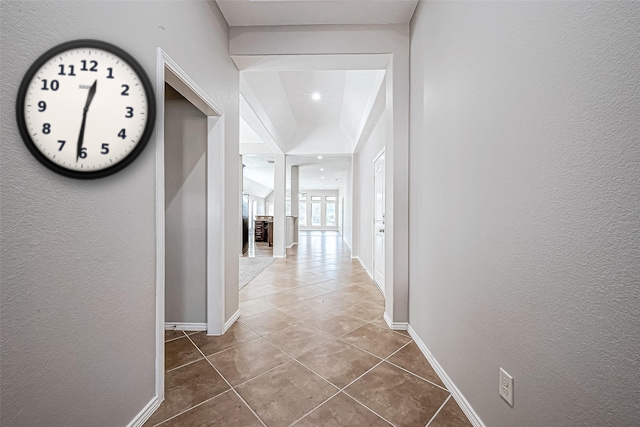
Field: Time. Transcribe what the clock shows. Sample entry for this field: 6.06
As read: 12.31
